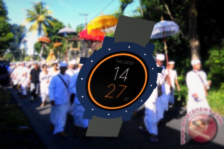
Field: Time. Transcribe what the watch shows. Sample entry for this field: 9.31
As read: 14.27
